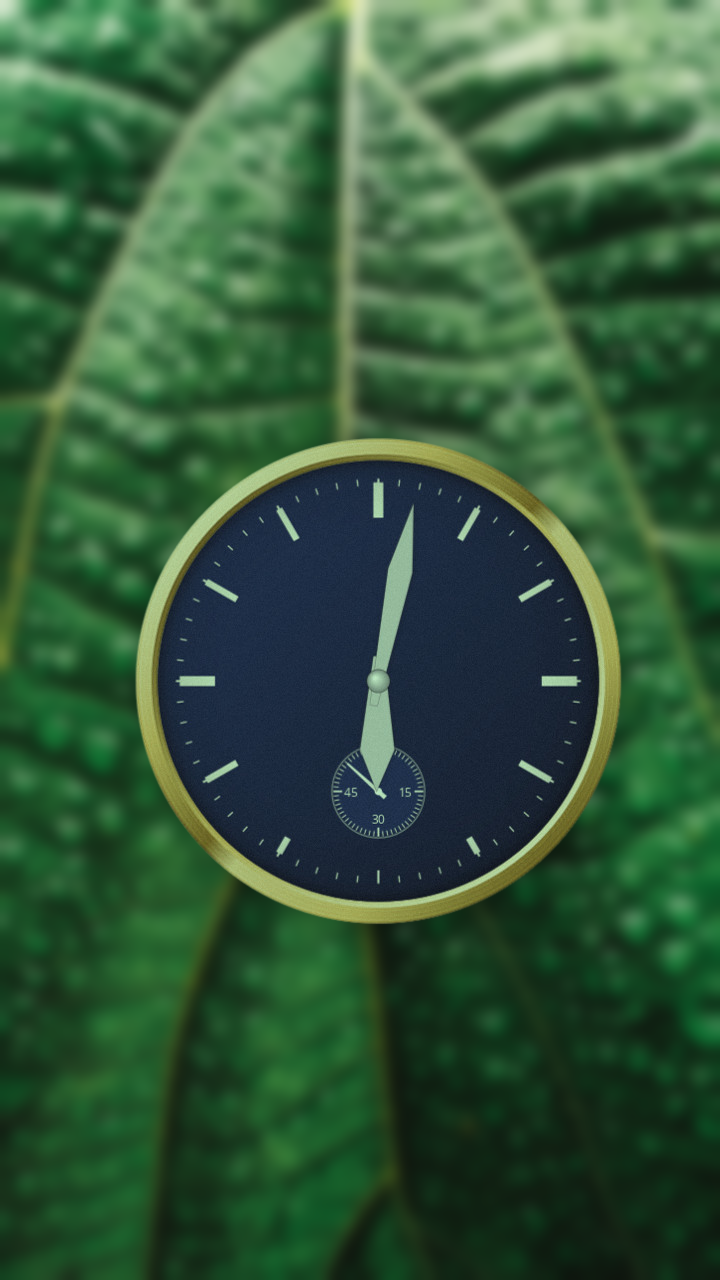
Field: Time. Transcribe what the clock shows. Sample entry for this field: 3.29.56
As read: 6.01.52
